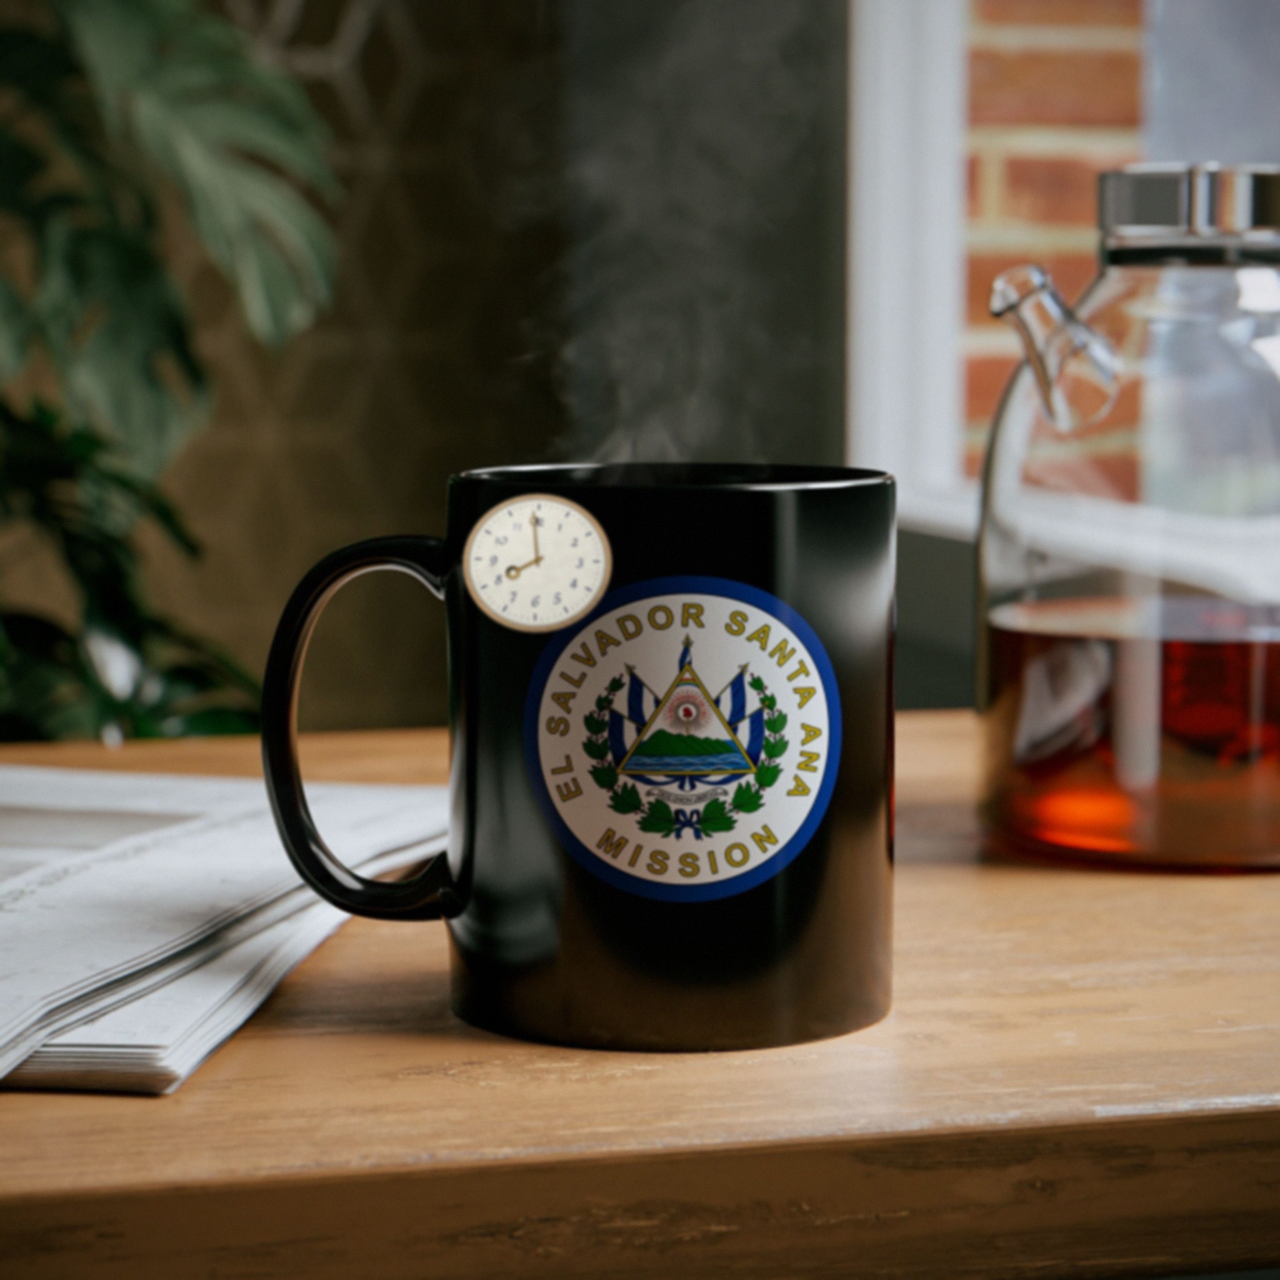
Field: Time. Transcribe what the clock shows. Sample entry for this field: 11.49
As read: 7.59
